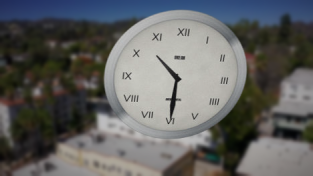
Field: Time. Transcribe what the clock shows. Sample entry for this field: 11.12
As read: 10.30
